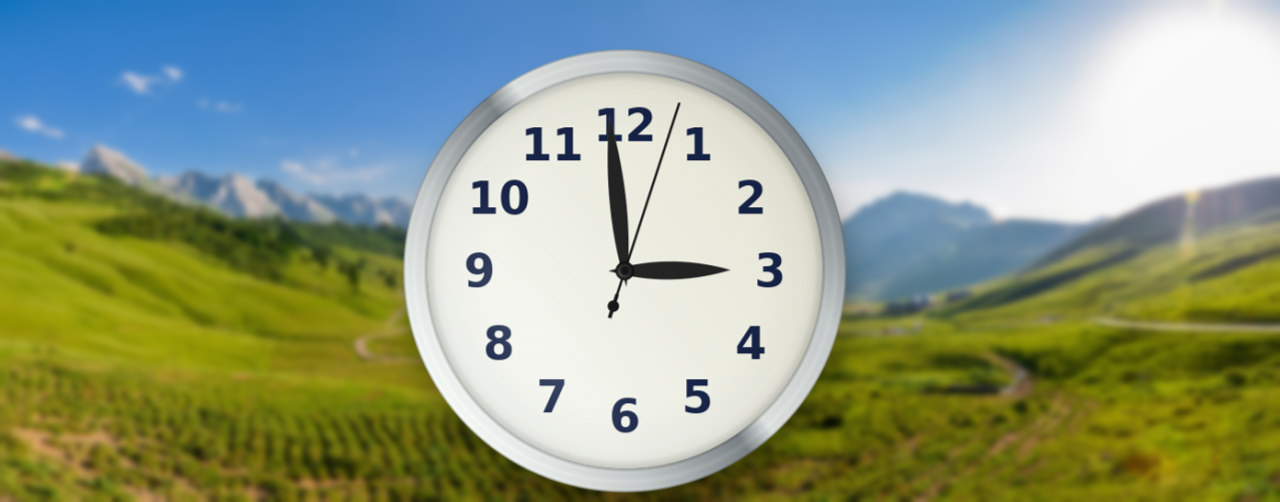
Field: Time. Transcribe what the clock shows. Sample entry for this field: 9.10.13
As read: 2.59.03
